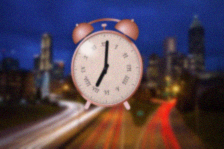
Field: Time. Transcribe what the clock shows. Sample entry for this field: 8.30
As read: 7.01
